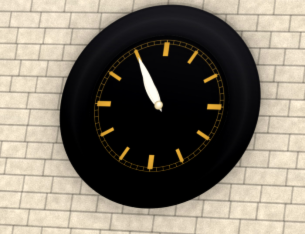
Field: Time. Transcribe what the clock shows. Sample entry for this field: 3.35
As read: 10.55
